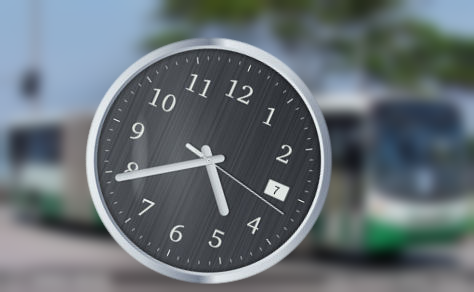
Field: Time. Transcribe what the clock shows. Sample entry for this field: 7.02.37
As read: 4.39.17
